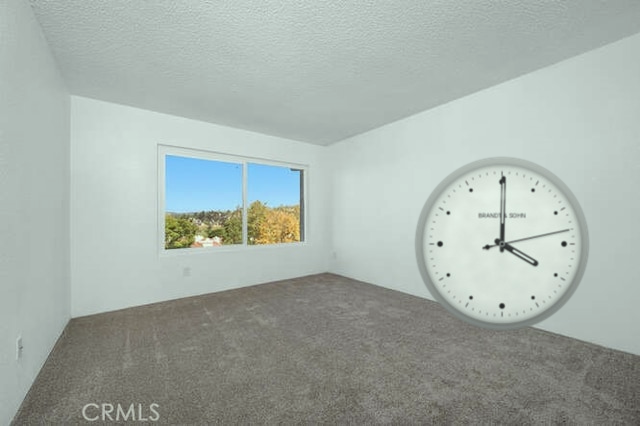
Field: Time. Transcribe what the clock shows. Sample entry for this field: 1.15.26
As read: 4.00.13
